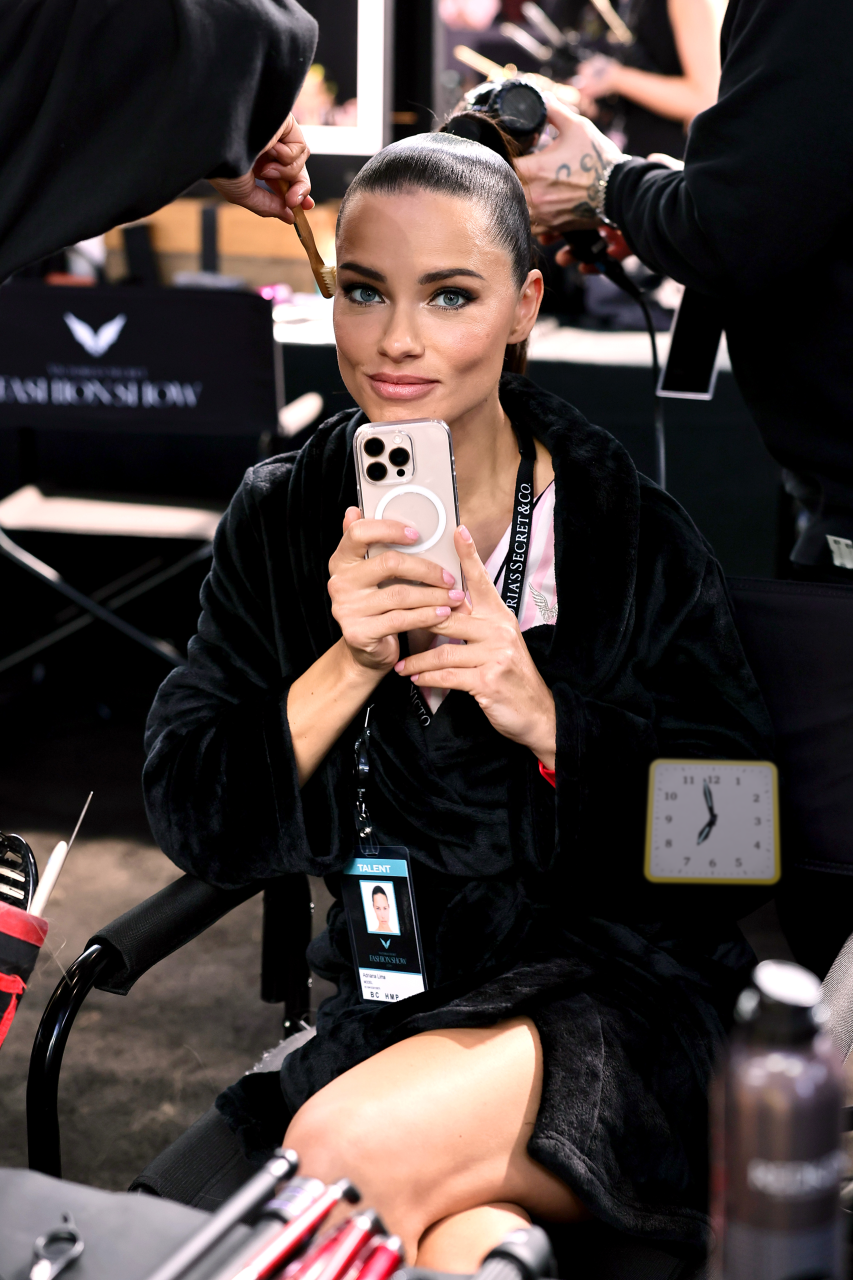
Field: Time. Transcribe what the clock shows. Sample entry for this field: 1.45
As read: 6.58
